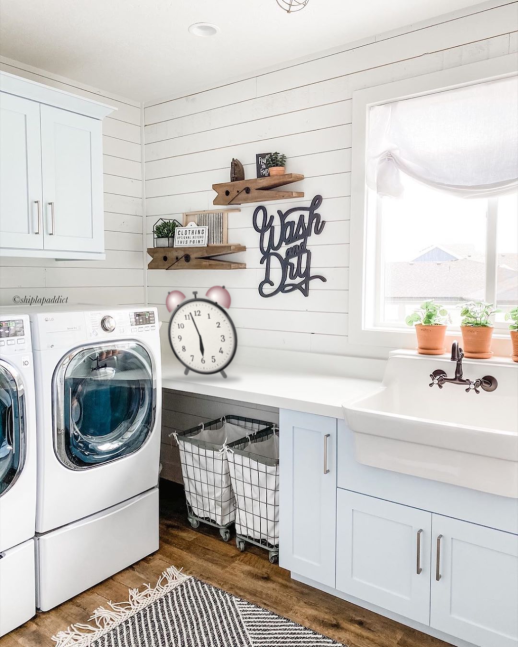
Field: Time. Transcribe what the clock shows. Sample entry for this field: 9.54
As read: 5.57
